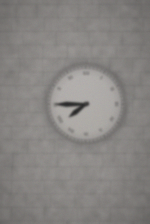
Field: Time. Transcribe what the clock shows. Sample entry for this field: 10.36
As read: 7.45
